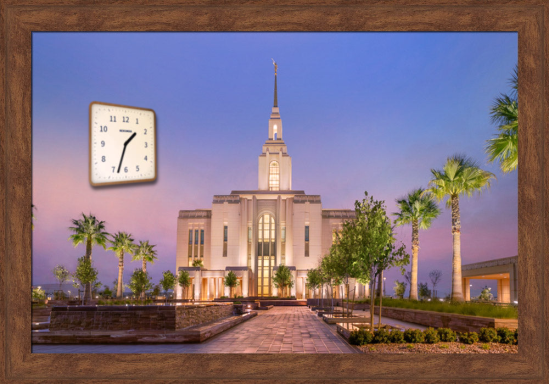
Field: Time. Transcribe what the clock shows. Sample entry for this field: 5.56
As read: 1.33
